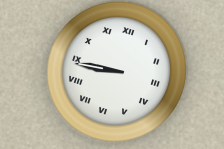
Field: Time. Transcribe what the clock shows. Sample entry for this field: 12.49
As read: 8.44
